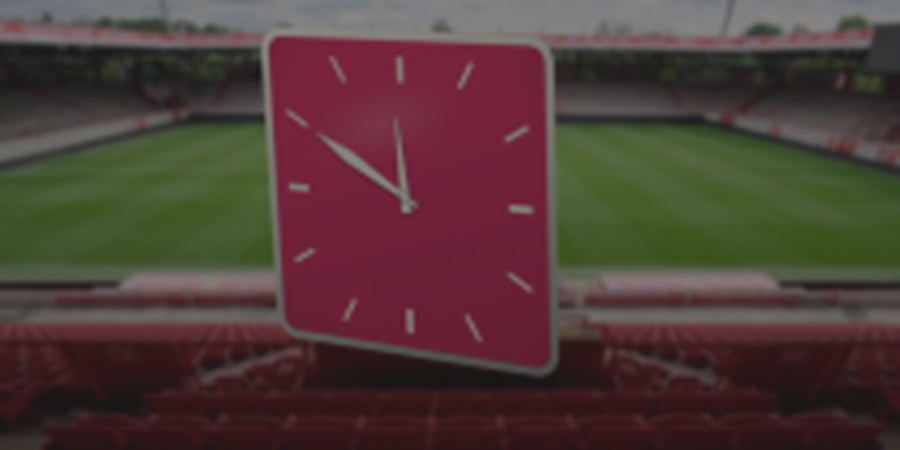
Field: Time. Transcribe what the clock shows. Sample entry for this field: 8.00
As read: 11.50
